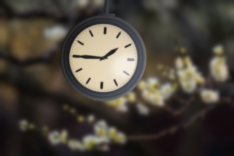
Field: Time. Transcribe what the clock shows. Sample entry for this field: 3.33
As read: 1.45
